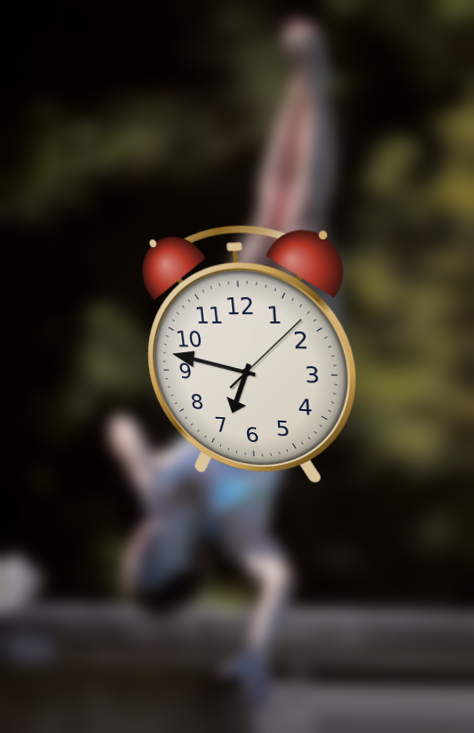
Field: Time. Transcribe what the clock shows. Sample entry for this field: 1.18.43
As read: 6.47.08
